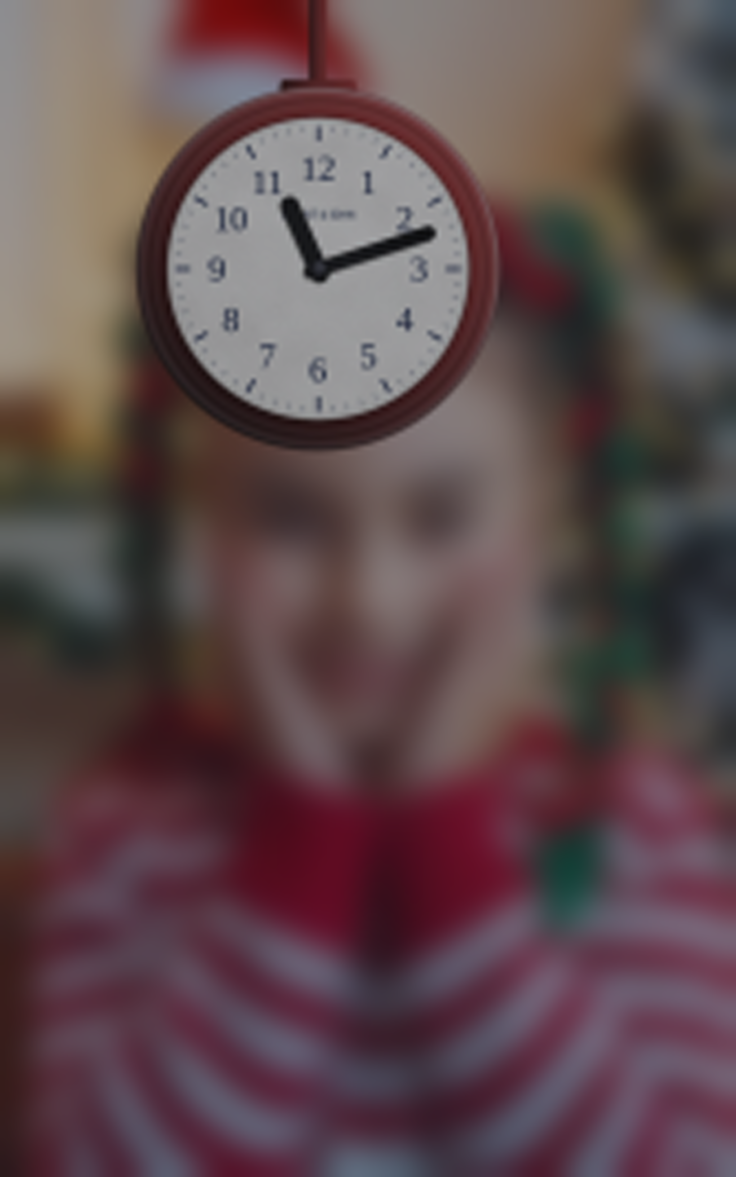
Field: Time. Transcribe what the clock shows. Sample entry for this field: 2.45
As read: 11.12
